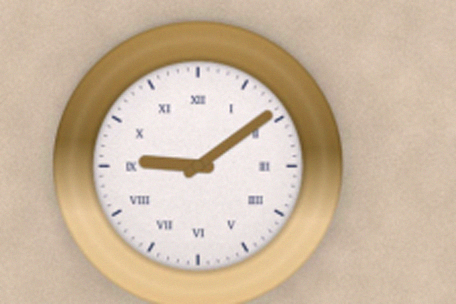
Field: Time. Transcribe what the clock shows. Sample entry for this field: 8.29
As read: 9.09
